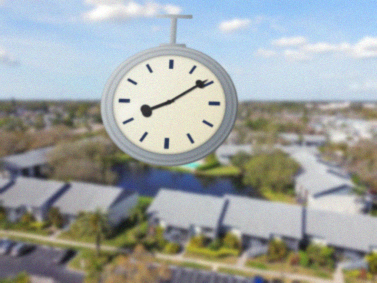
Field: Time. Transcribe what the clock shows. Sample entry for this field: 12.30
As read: 8.09
